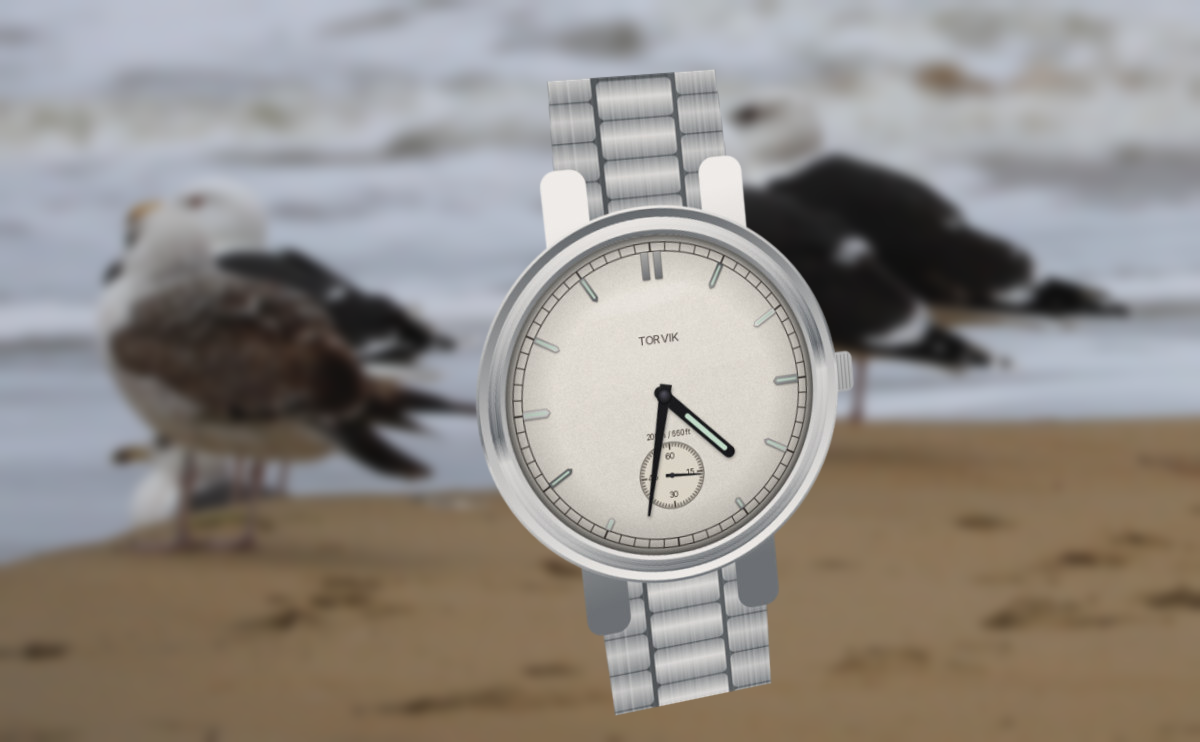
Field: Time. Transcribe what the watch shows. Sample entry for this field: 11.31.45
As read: 4.32.16
